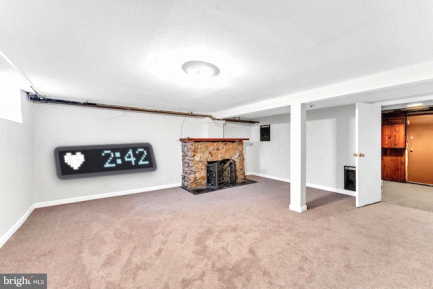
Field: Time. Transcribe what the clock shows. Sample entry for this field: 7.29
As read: 2.42
